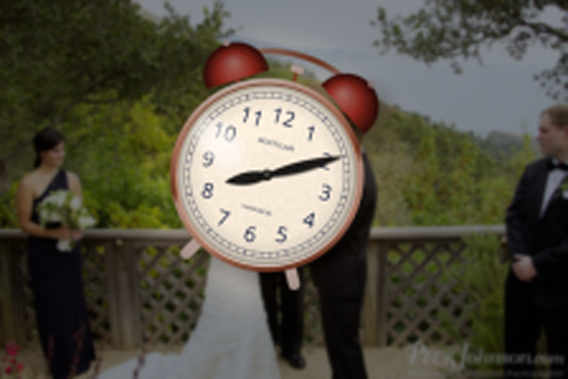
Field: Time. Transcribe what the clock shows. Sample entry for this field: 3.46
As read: 8.10
